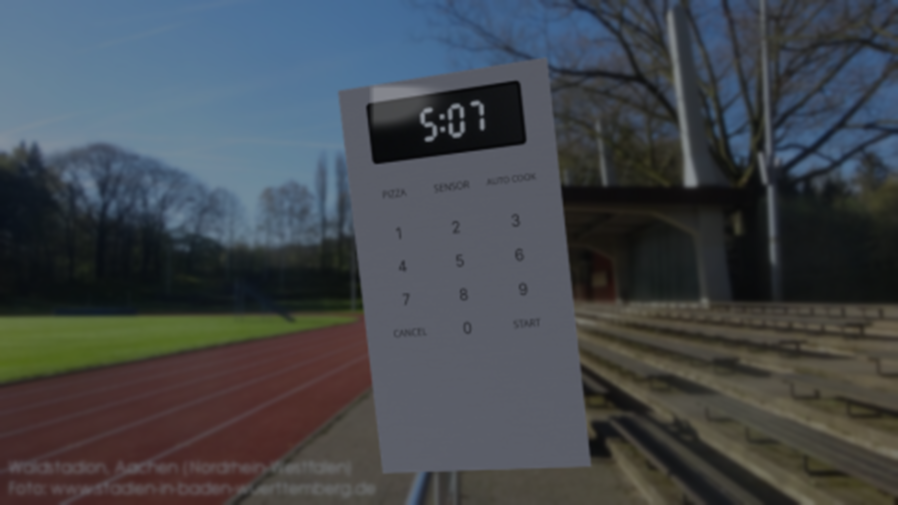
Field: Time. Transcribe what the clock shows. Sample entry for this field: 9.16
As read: 5.07
